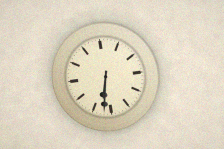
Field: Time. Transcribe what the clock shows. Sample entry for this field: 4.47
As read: 6.32
